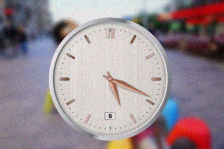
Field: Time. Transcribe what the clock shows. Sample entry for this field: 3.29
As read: 5.19
